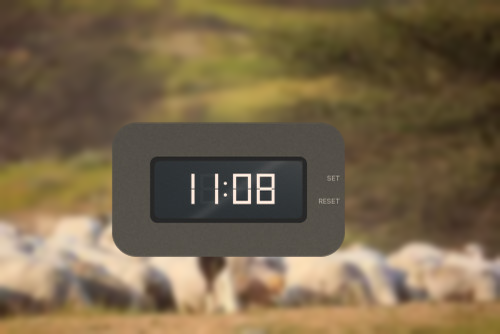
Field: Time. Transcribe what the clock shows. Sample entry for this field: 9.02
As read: 11.08
